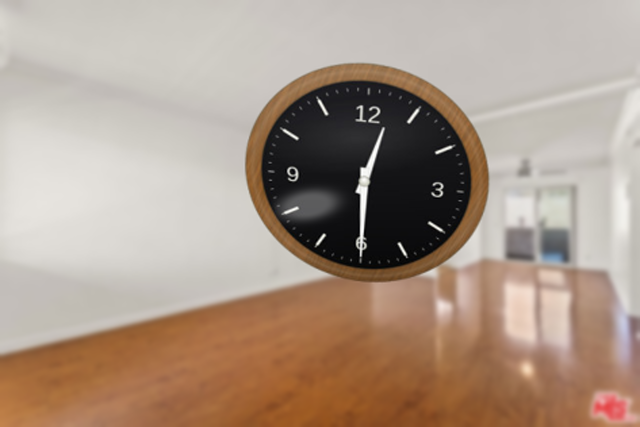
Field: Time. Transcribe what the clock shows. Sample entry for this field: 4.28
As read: 12.30
